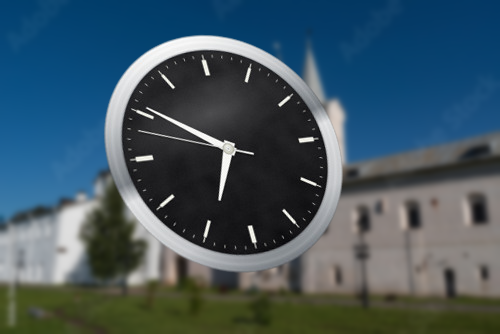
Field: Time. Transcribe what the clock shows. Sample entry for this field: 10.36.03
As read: 6.50.48
